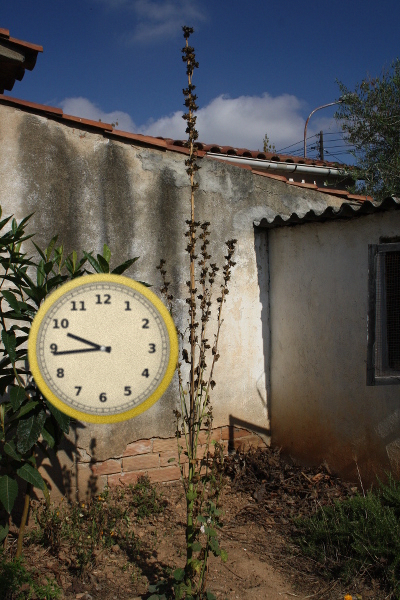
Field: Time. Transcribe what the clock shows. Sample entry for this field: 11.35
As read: 9.44
